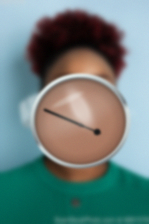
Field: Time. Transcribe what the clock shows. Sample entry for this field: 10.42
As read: 3.49
